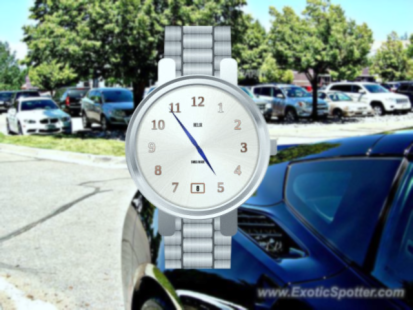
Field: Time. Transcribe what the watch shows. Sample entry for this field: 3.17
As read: 4.54
